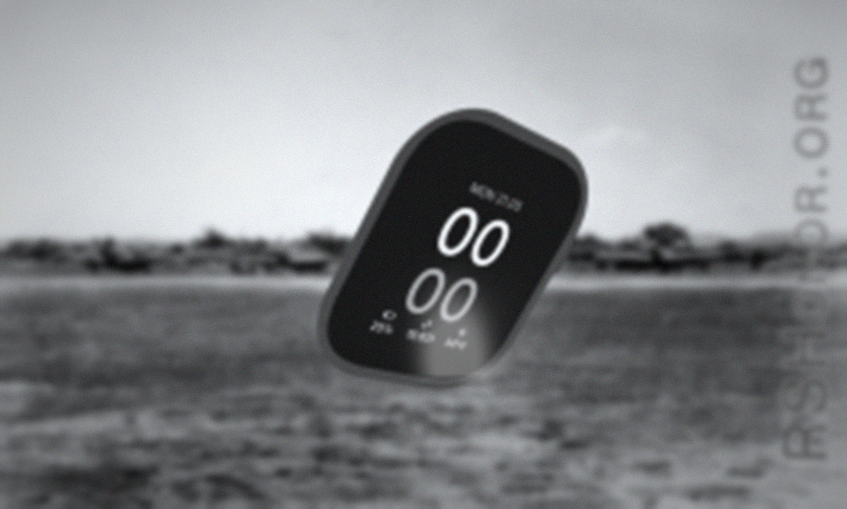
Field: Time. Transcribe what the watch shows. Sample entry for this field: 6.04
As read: 0.00
